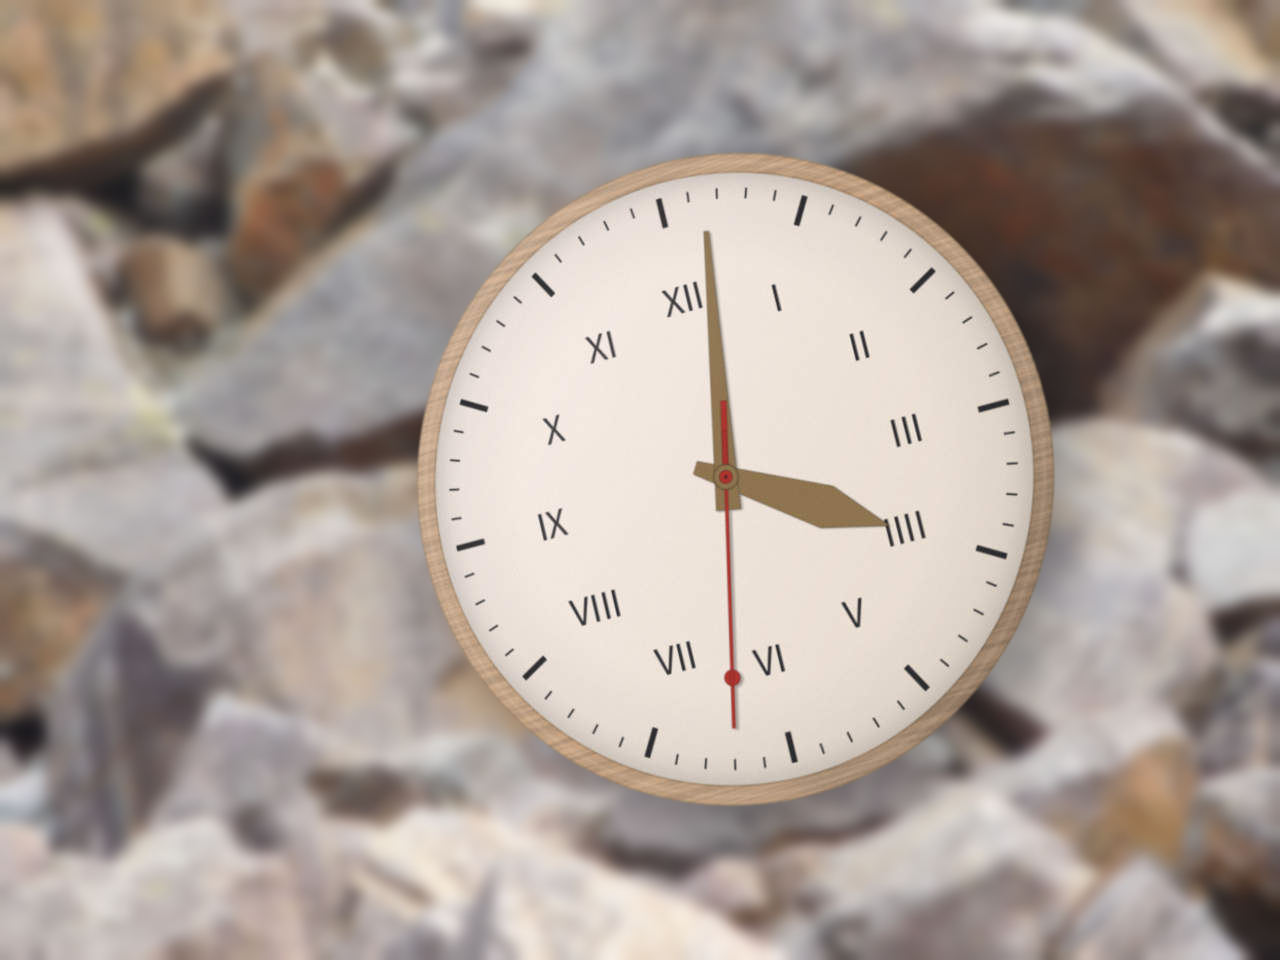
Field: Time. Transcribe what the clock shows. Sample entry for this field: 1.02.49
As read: 4.01.32
